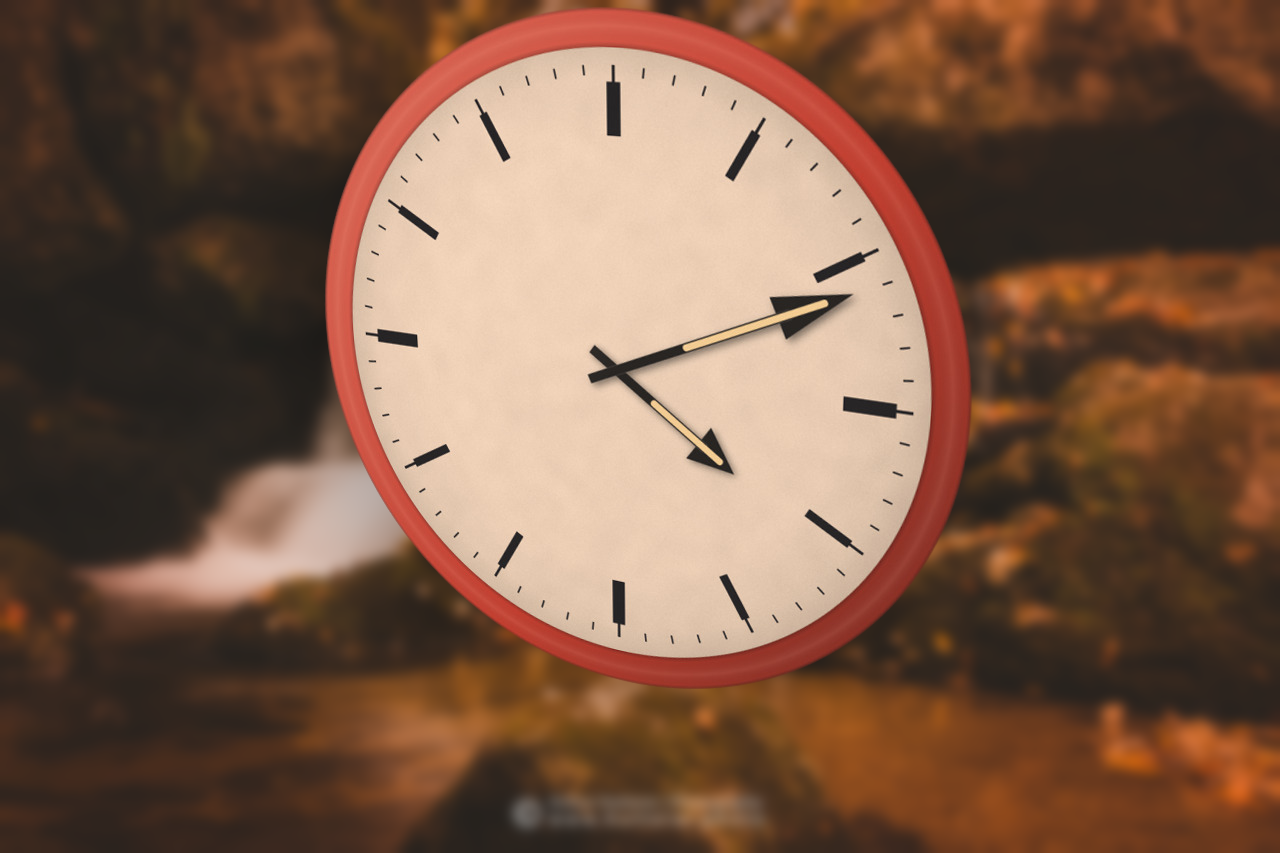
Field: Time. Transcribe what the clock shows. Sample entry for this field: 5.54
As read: 4.11
